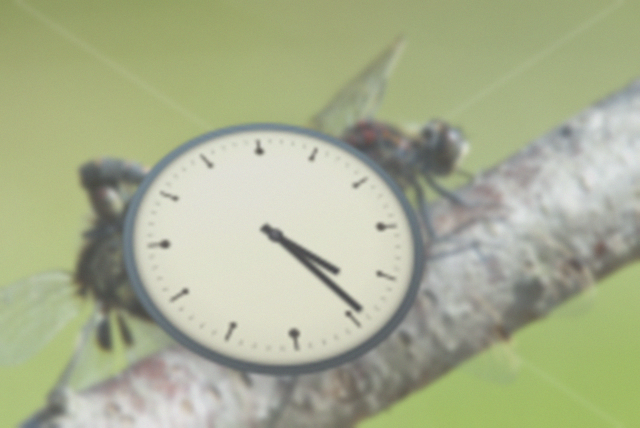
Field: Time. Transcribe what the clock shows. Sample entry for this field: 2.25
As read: 4.24
